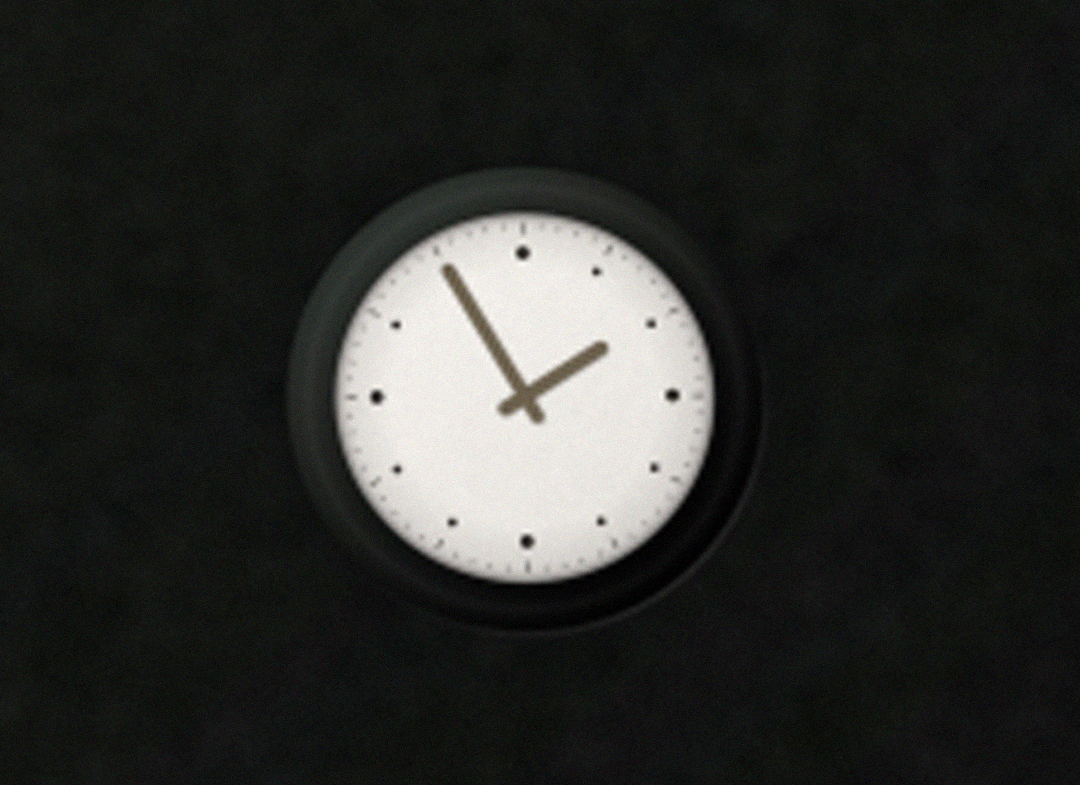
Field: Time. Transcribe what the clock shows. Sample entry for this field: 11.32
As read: 1.55
